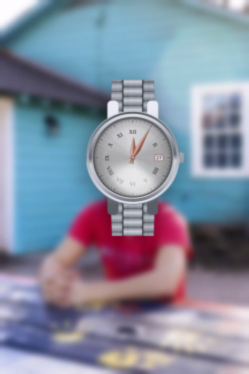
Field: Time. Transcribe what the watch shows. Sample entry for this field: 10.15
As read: 12.05
